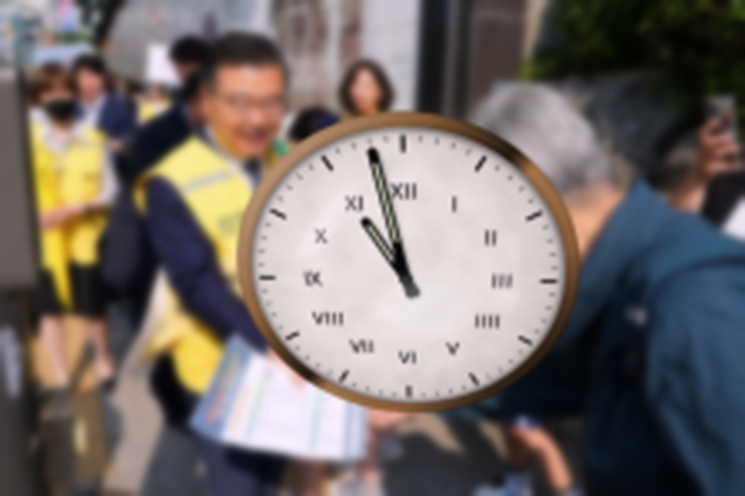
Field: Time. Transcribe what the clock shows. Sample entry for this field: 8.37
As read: 10.58
